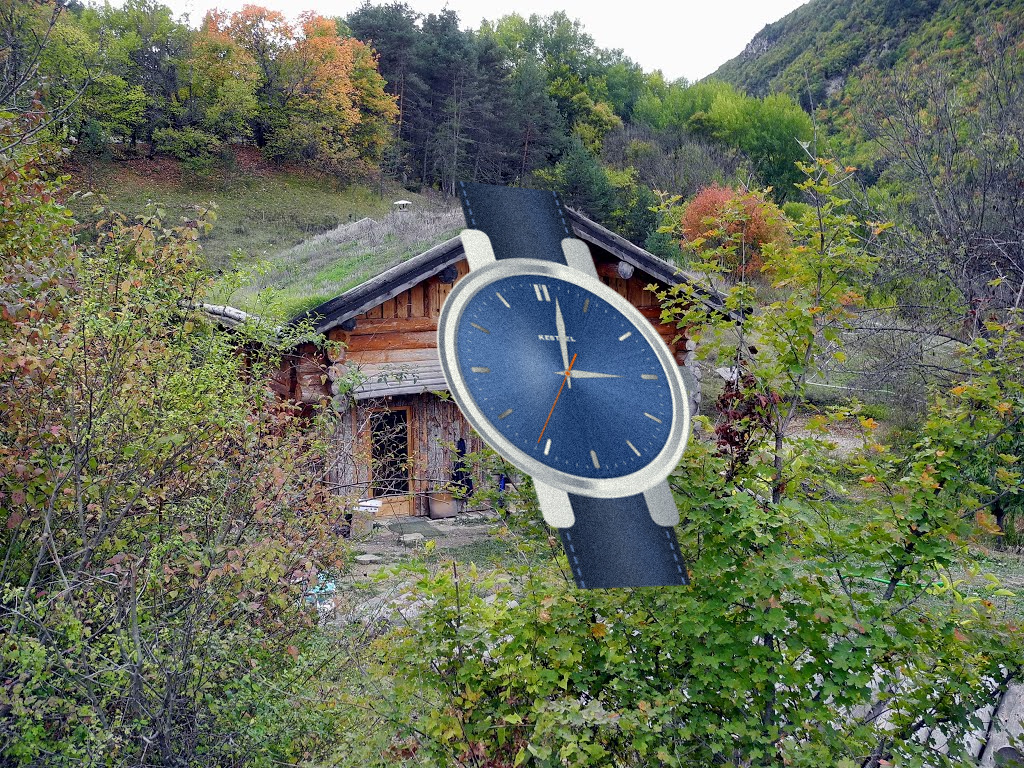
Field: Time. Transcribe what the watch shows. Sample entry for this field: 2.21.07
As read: 3.01.36
